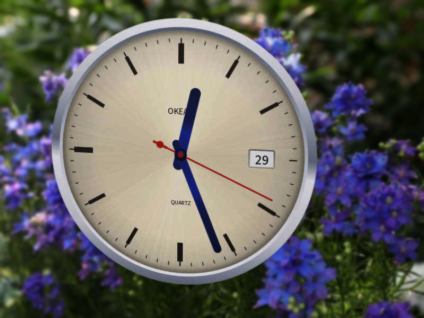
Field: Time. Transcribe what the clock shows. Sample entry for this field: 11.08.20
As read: 12.26.19
